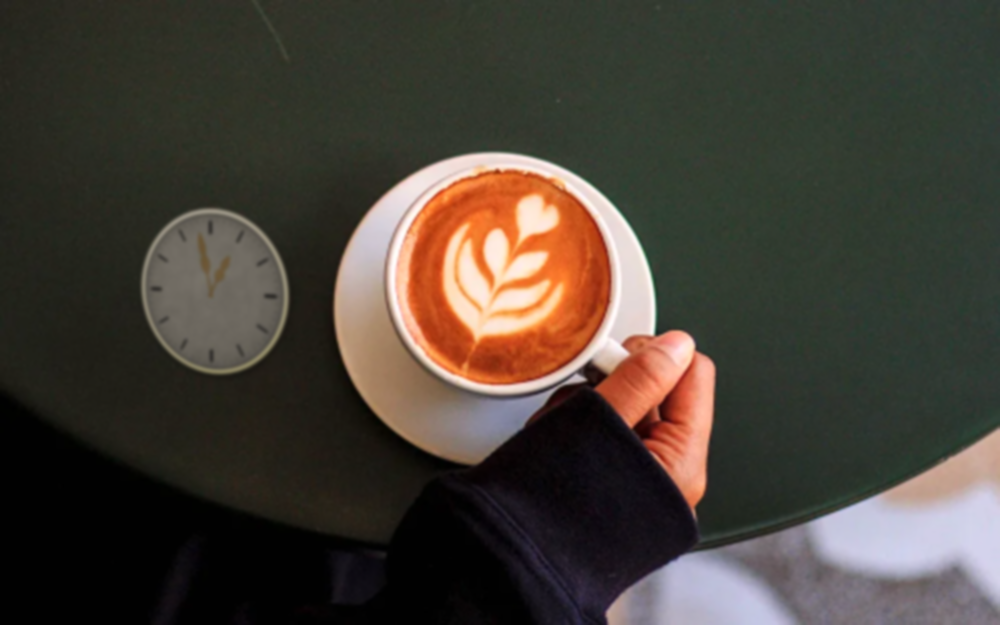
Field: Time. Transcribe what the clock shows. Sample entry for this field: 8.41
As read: 12.58
